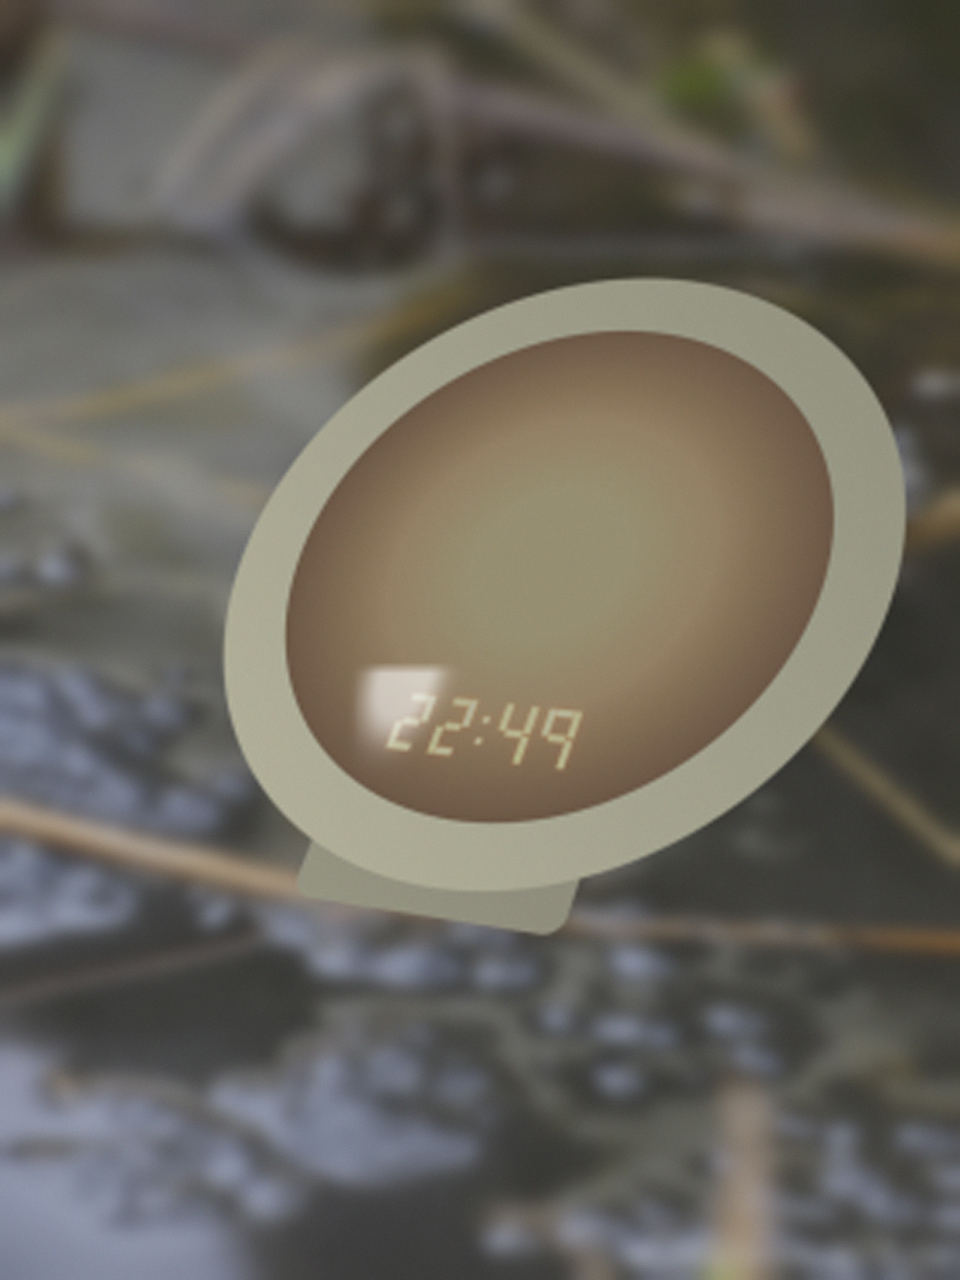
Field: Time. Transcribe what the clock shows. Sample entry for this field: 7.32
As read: 22.49
